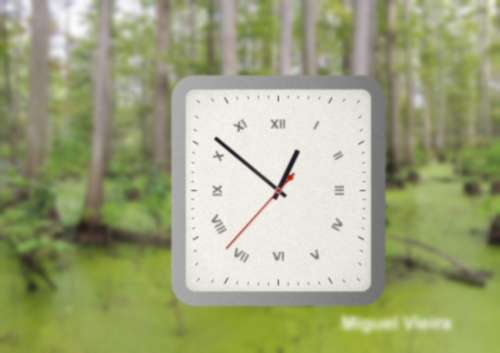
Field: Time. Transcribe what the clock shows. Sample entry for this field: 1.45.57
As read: 12.51.37
